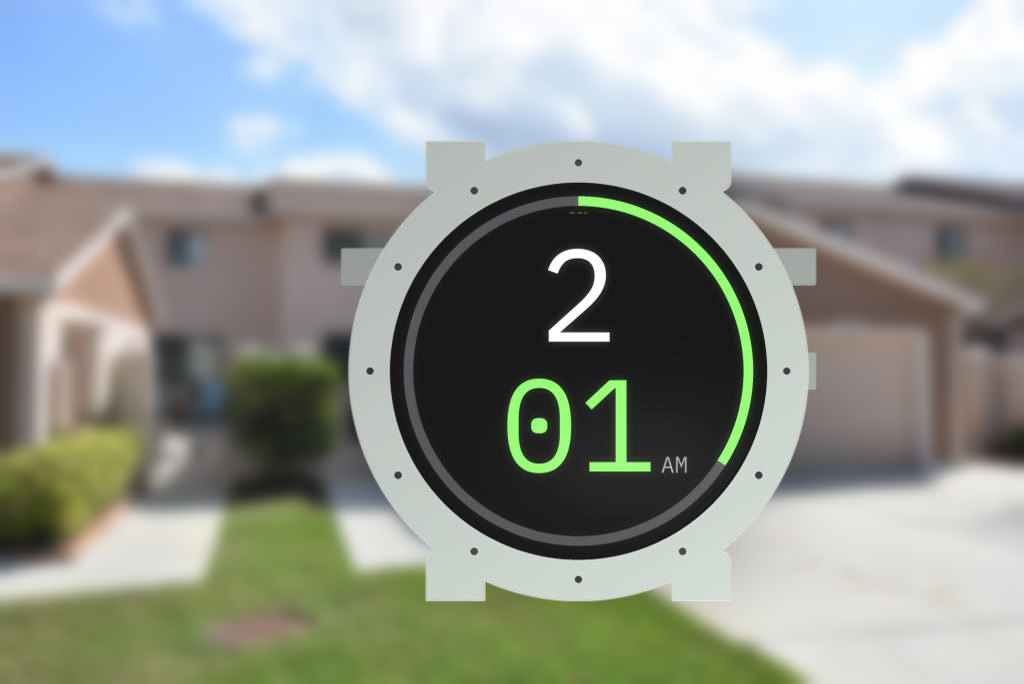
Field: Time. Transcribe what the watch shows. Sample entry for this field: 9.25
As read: 2.01
